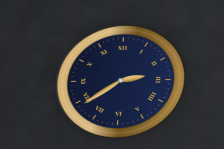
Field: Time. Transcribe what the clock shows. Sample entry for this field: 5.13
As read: 2.39
